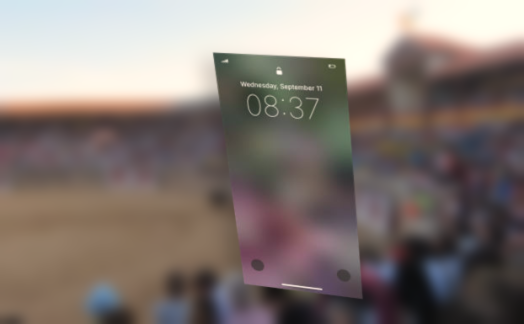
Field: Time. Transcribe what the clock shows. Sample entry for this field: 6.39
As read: 8.37
